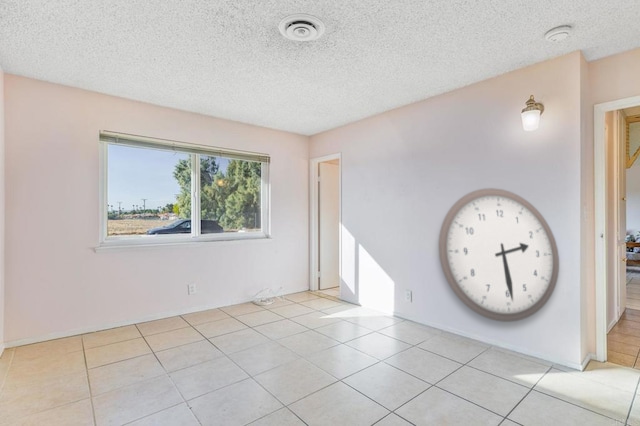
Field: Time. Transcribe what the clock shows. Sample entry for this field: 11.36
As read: 2.29
